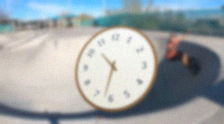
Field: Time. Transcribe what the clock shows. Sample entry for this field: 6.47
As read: 10.32
